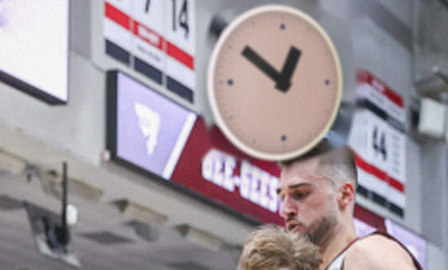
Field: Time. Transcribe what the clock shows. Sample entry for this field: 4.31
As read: 12.51
